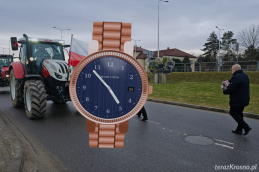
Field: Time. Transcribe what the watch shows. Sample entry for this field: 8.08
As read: 4.53
